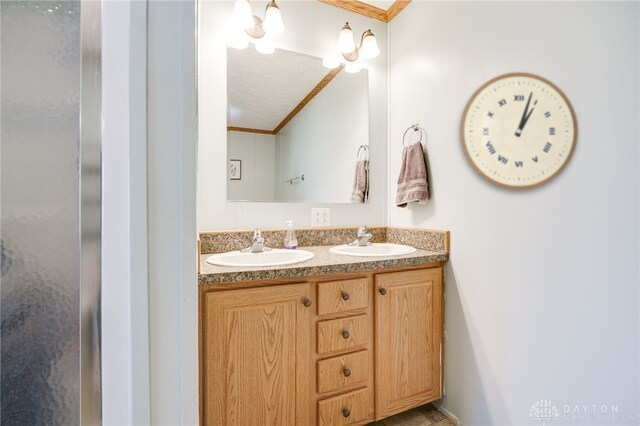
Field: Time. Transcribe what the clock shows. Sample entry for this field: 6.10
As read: 1.03
